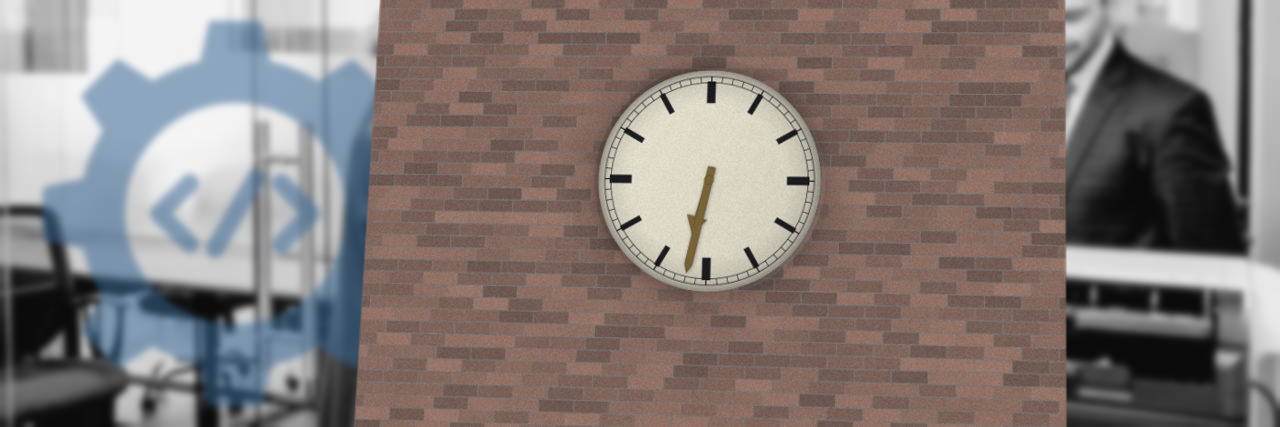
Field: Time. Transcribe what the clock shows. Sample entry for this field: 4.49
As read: 6.32
